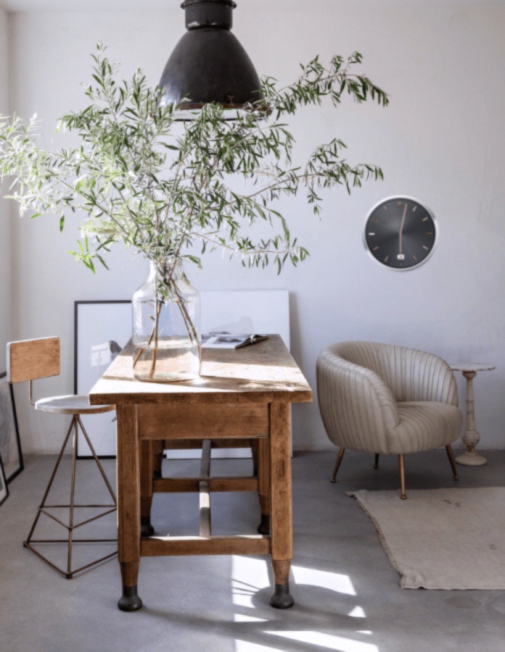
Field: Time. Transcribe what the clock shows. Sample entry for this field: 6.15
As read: 6.02
